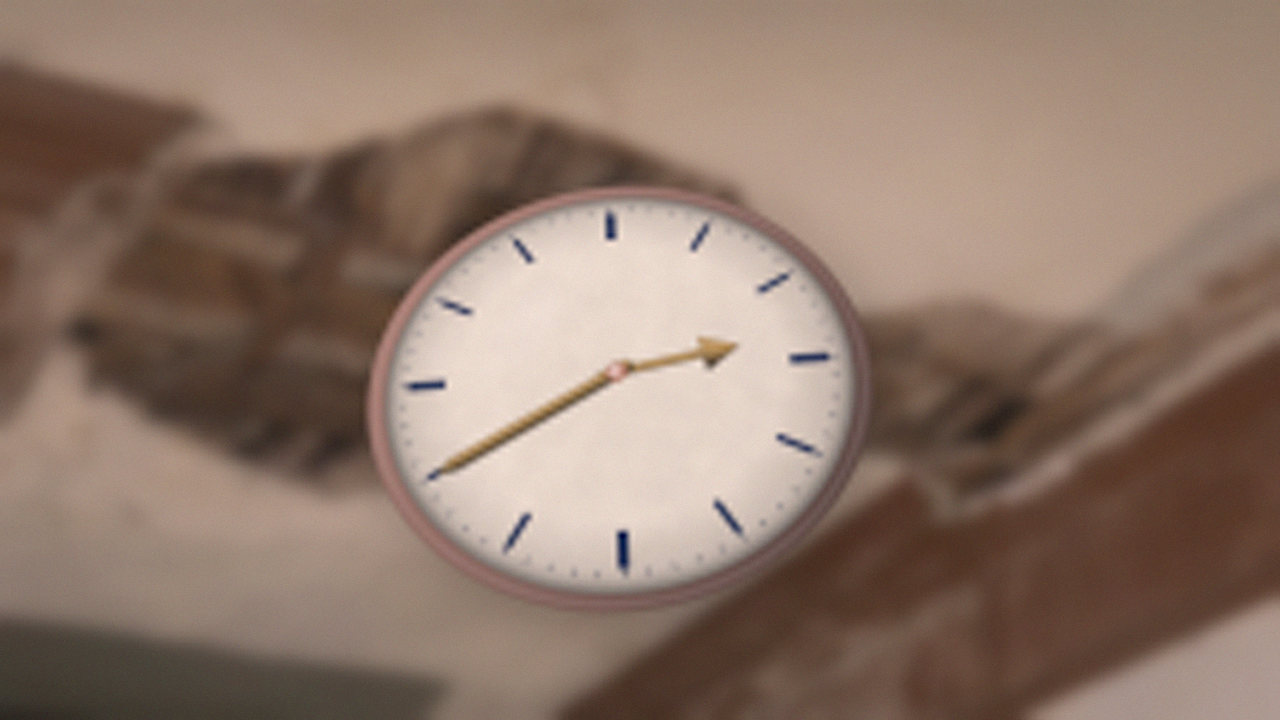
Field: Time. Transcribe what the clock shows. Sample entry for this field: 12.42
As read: 2.40
